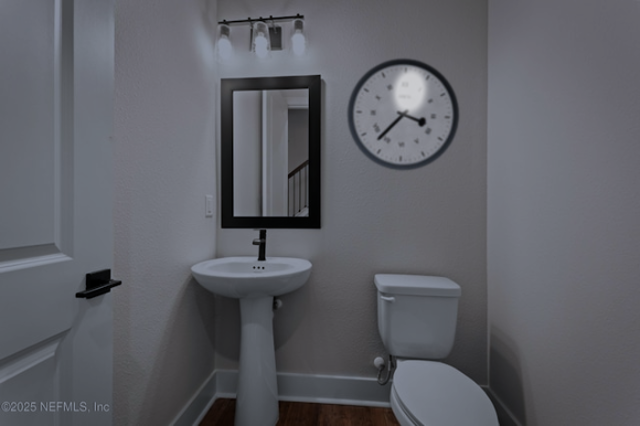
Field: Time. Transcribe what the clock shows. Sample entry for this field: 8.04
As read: 3.37
